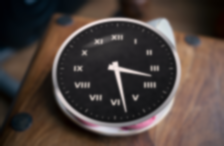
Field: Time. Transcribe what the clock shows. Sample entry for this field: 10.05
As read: 3.28
